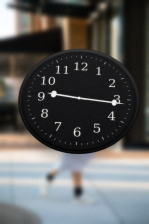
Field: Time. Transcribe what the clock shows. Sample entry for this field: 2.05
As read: 9.16
